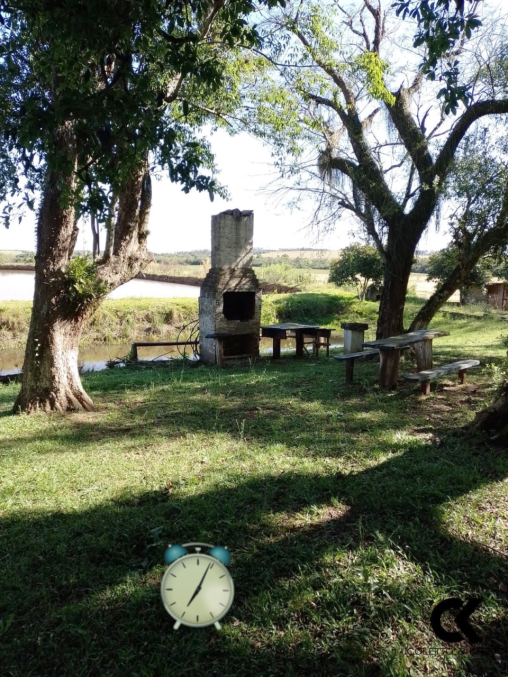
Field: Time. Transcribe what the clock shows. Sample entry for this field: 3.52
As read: 7.04
